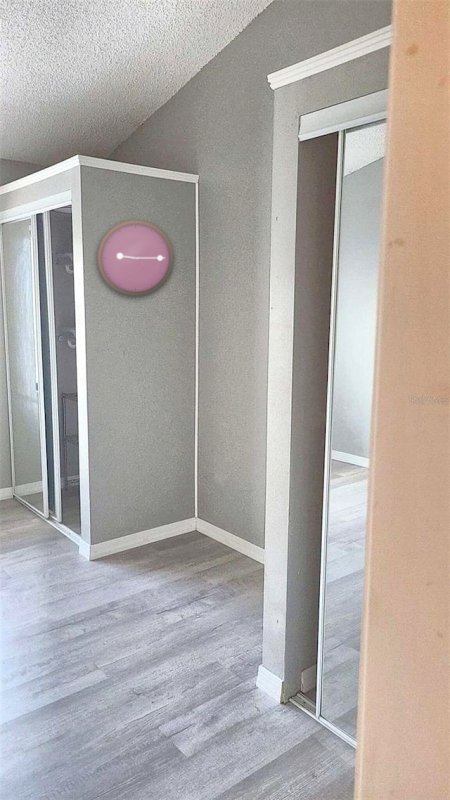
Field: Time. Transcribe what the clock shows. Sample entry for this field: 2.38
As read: 9.15
